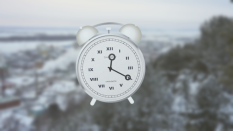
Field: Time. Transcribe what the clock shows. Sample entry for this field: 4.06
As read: 12.20
